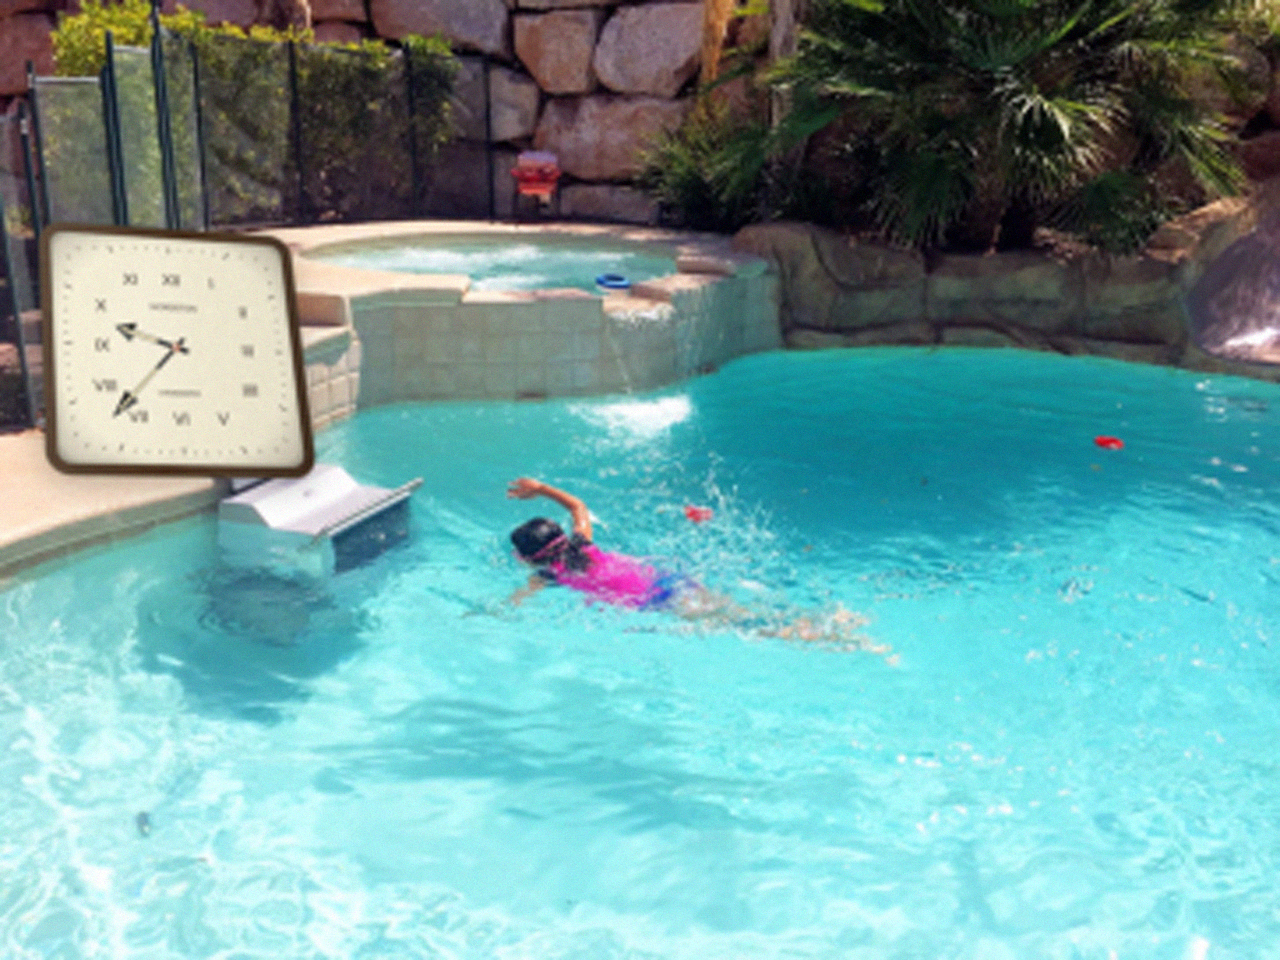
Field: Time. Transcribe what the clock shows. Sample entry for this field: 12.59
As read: 9.37
